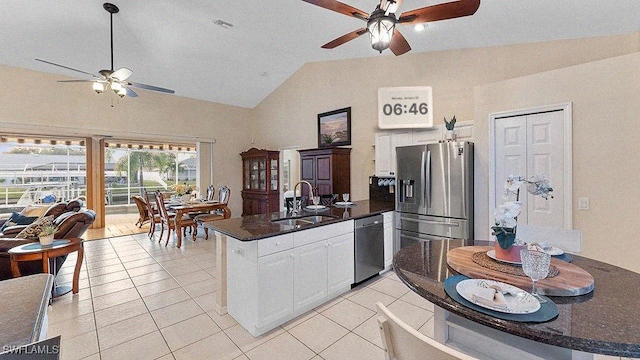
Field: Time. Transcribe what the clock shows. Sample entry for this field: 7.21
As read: 6.46
